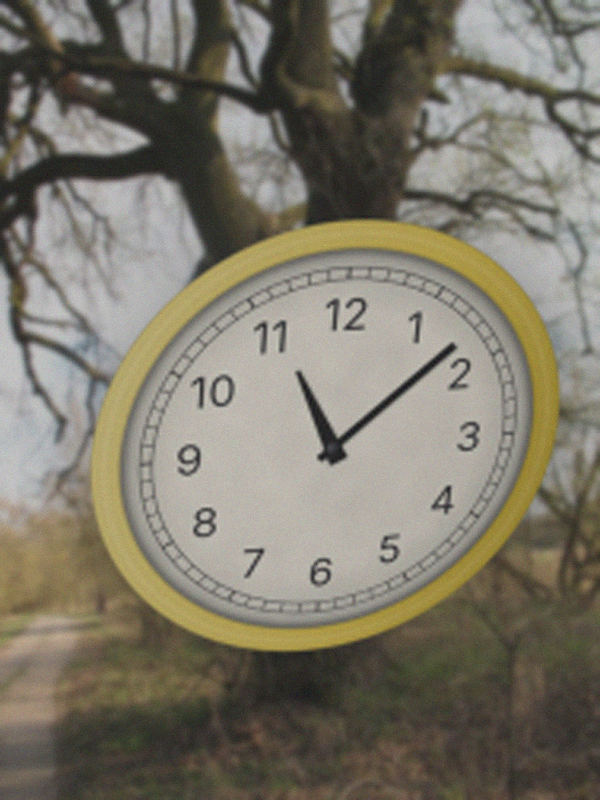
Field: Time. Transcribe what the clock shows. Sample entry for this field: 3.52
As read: 11.08
